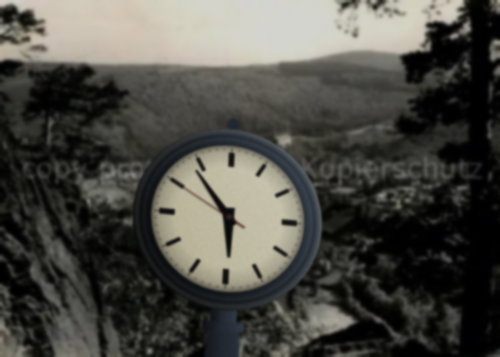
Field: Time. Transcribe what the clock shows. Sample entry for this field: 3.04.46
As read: 5.53.50
